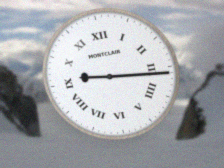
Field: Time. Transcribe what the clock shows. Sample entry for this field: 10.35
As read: 9.16
